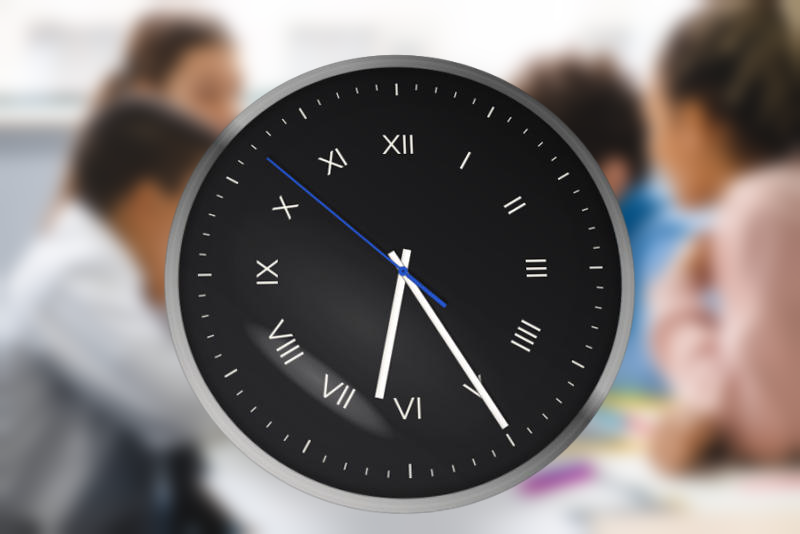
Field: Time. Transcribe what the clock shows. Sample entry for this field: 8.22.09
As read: 6.24.52
